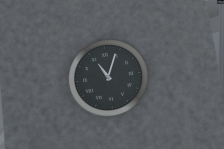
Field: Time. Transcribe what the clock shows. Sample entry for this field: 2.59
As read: 11.04
